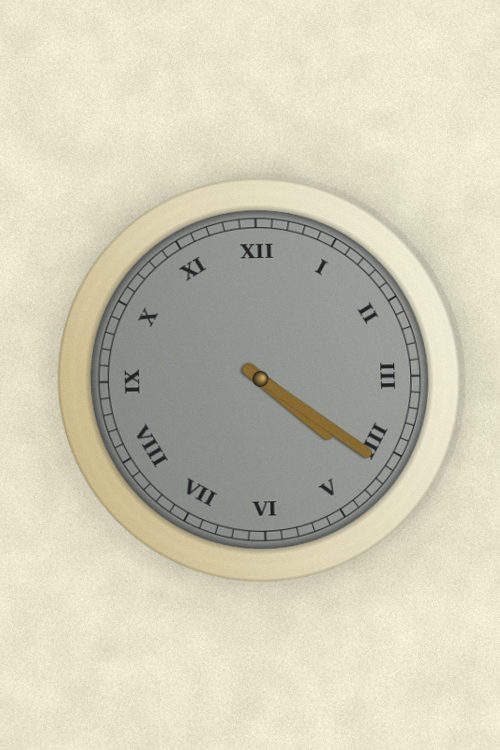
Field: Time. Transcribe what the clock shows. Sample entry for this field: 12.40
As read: 4.21
